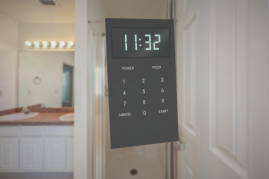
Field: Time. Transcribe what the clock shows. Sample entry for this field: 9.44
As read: 11.32
